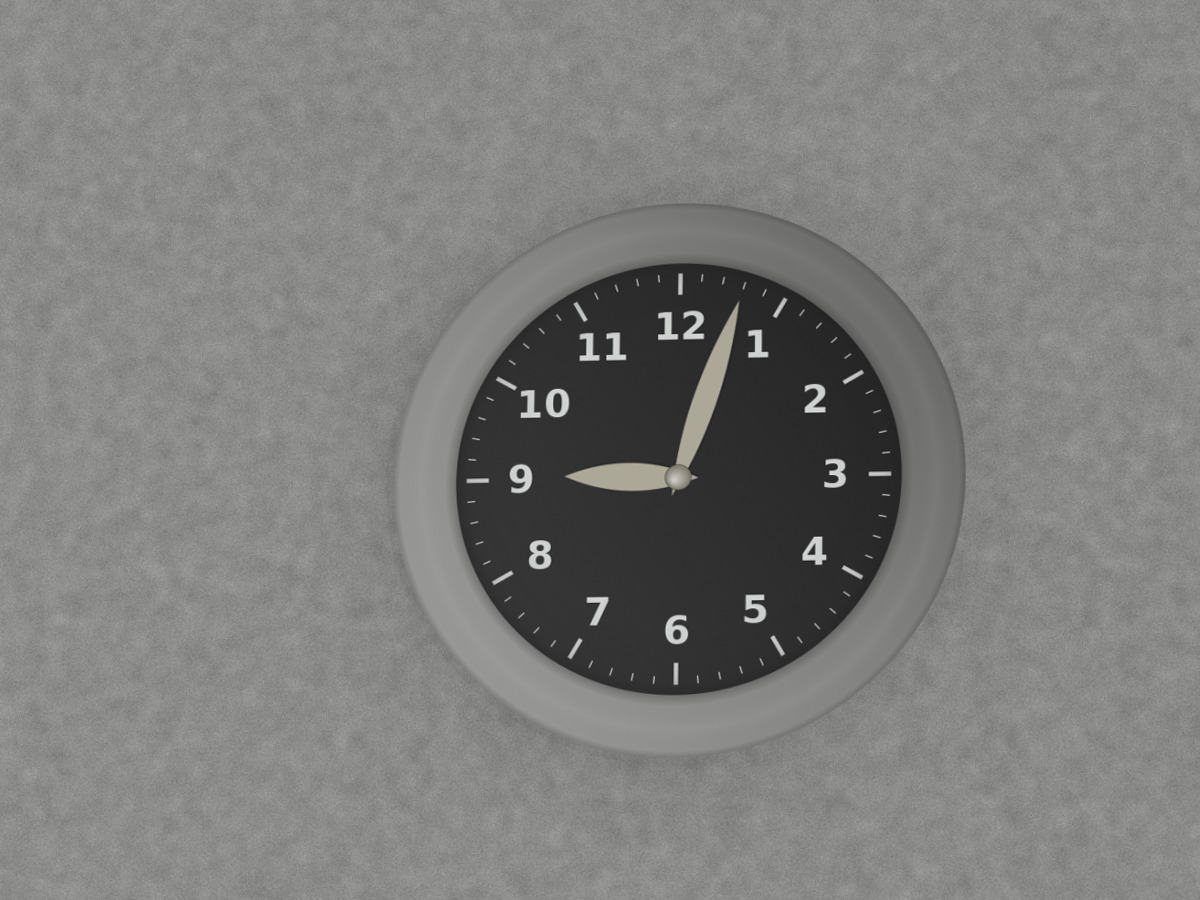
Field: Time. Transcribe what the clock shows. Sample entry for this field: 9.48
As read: 9.03
